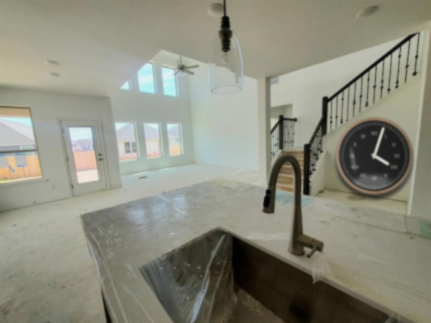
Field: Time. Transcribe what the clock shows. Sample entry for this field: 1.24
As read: 4.03
